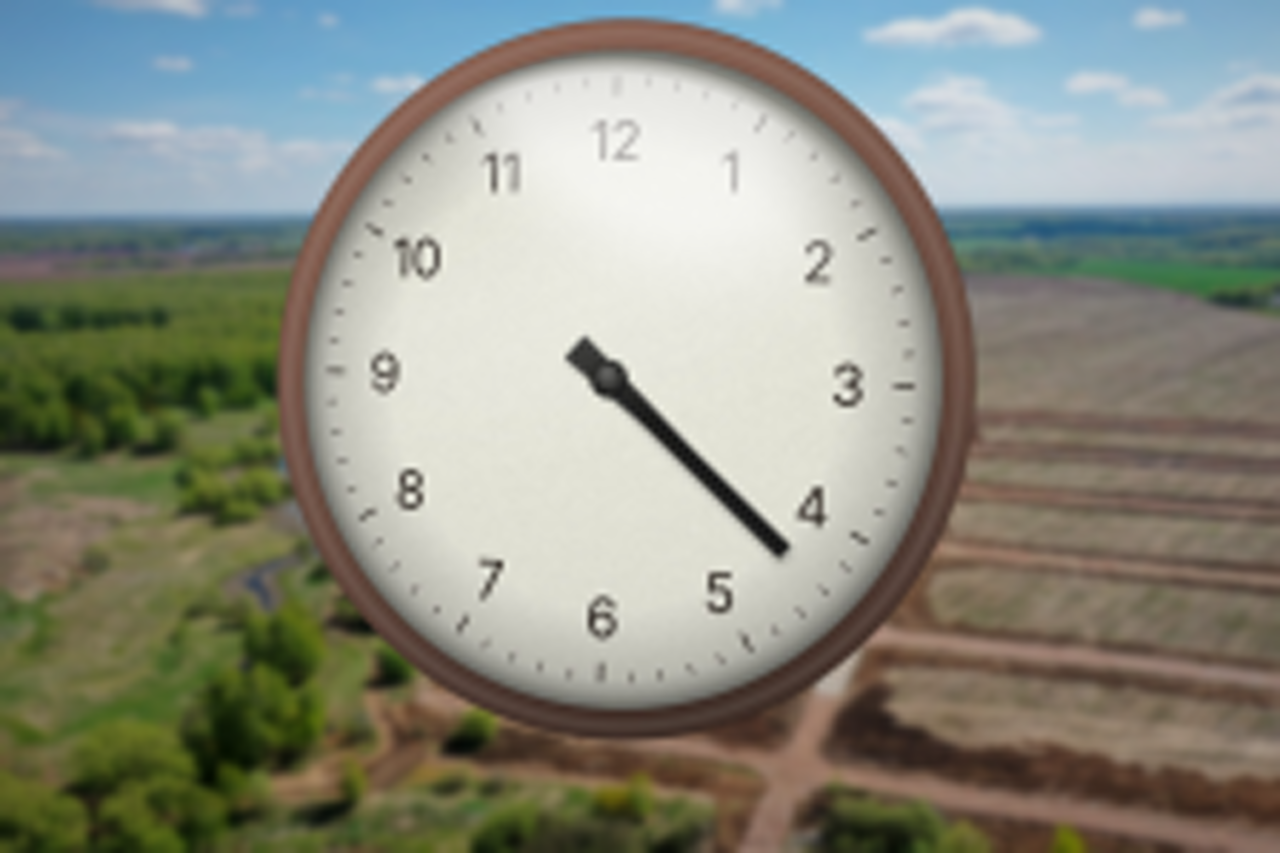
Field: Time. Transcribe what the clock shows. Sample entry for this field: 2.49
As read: 4.22
